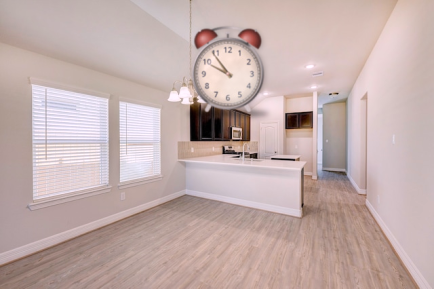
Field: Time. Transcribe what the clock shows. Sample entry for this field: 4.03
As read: 9.54
